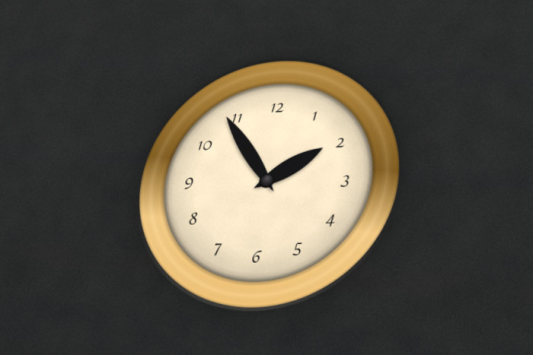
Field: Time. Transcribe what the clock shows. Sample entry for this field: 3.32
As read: 1.54
